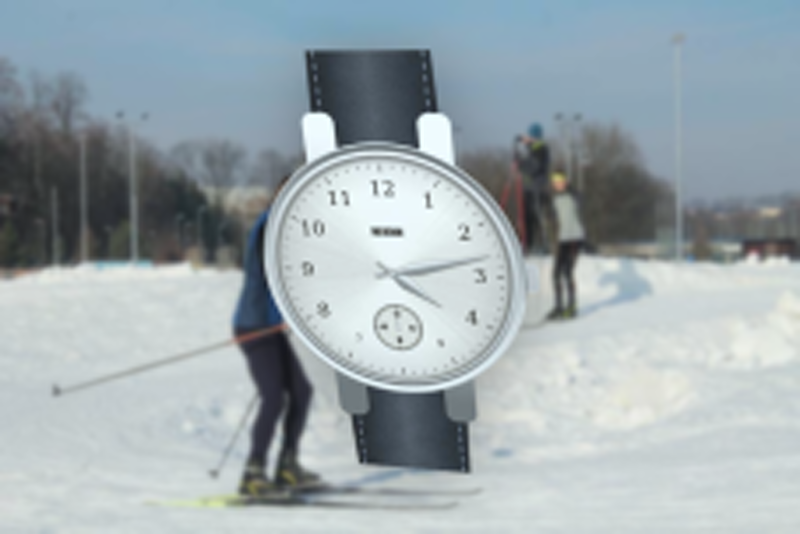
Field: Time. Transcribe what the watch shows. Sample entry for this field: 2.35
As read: 4.13
